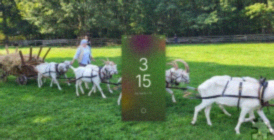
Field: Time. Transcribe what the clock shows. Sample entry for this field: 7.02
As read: 3.15
